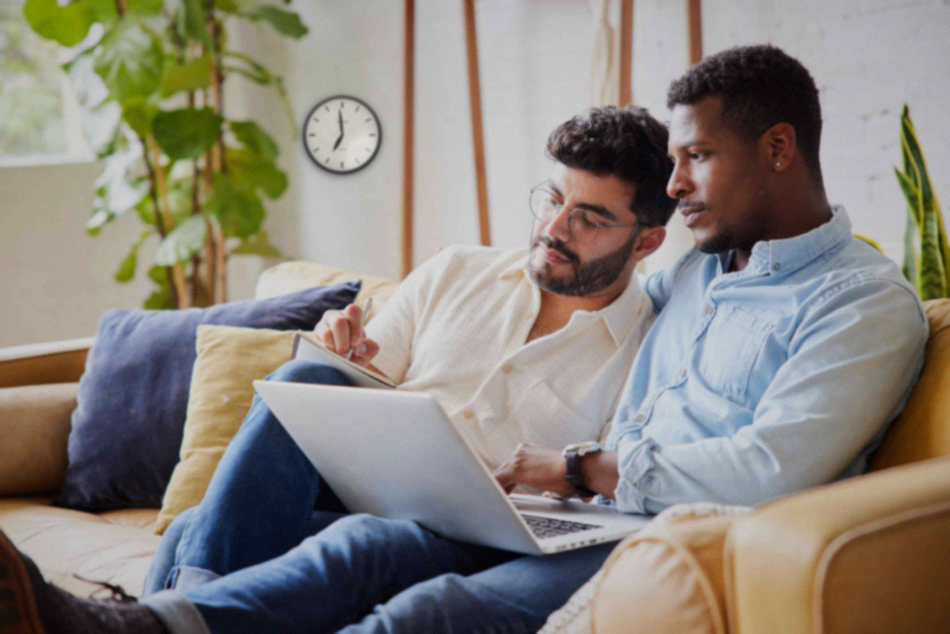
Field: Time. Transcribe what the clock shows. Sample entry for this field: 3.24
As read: 6.59
